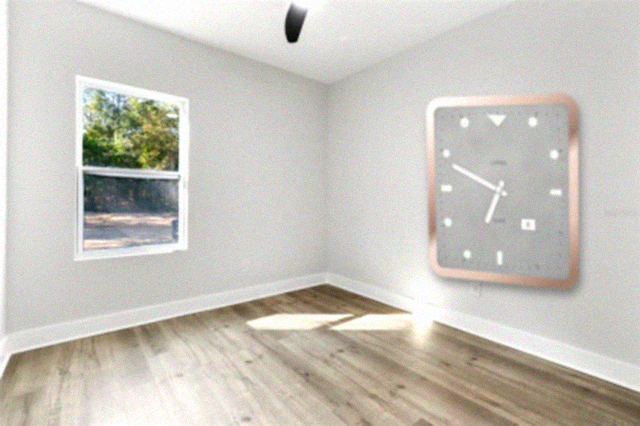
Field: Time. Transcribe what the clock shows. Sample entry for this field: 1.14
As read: 6.49
